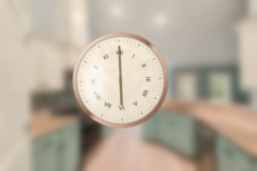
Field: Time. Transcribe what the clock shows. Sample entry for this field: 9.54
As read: 6.00
